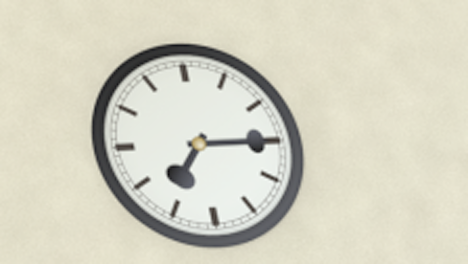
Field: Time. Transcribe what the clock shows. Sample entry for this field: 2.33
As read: 7.15
